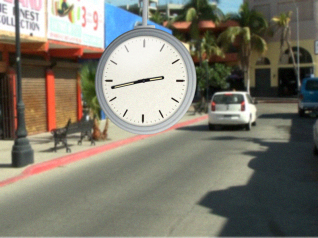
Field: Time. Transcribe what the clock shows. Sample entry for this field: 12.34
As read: 2.43
